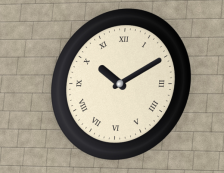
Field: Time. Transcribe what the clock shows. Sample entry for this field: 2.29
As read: 10.10
